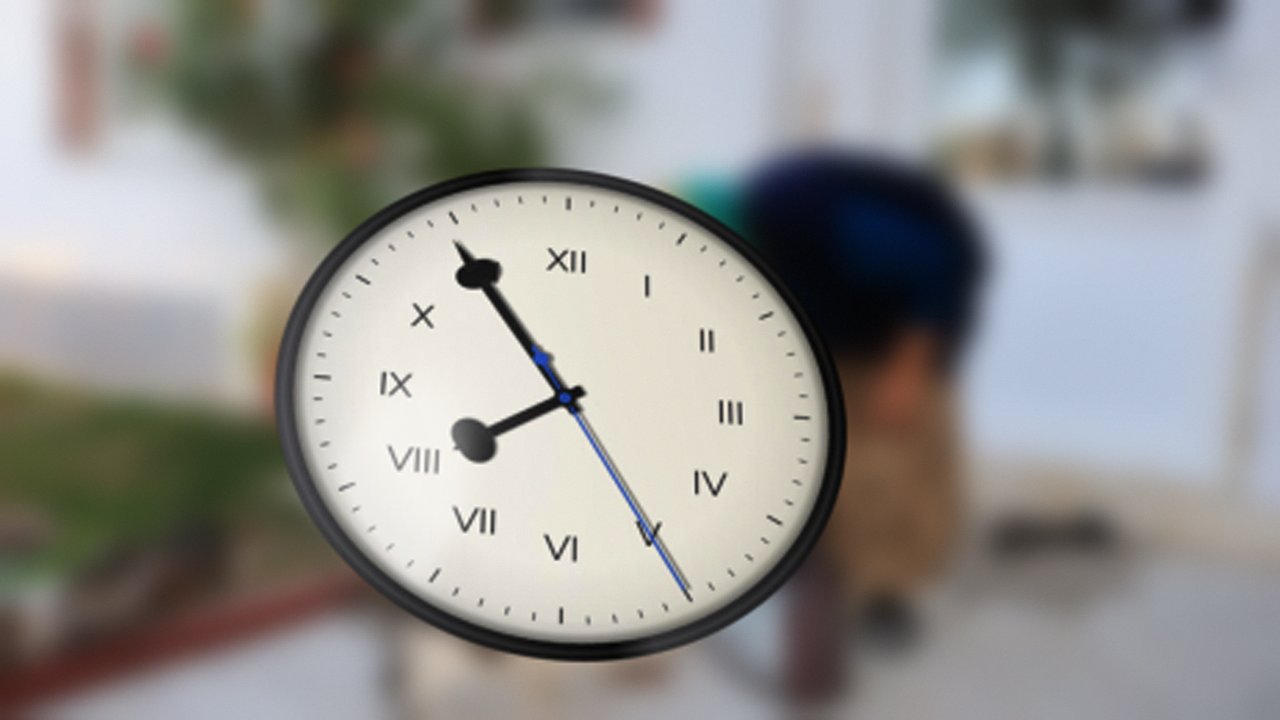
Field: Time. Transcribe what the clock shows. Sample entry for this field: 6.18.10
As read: 7.54.25
